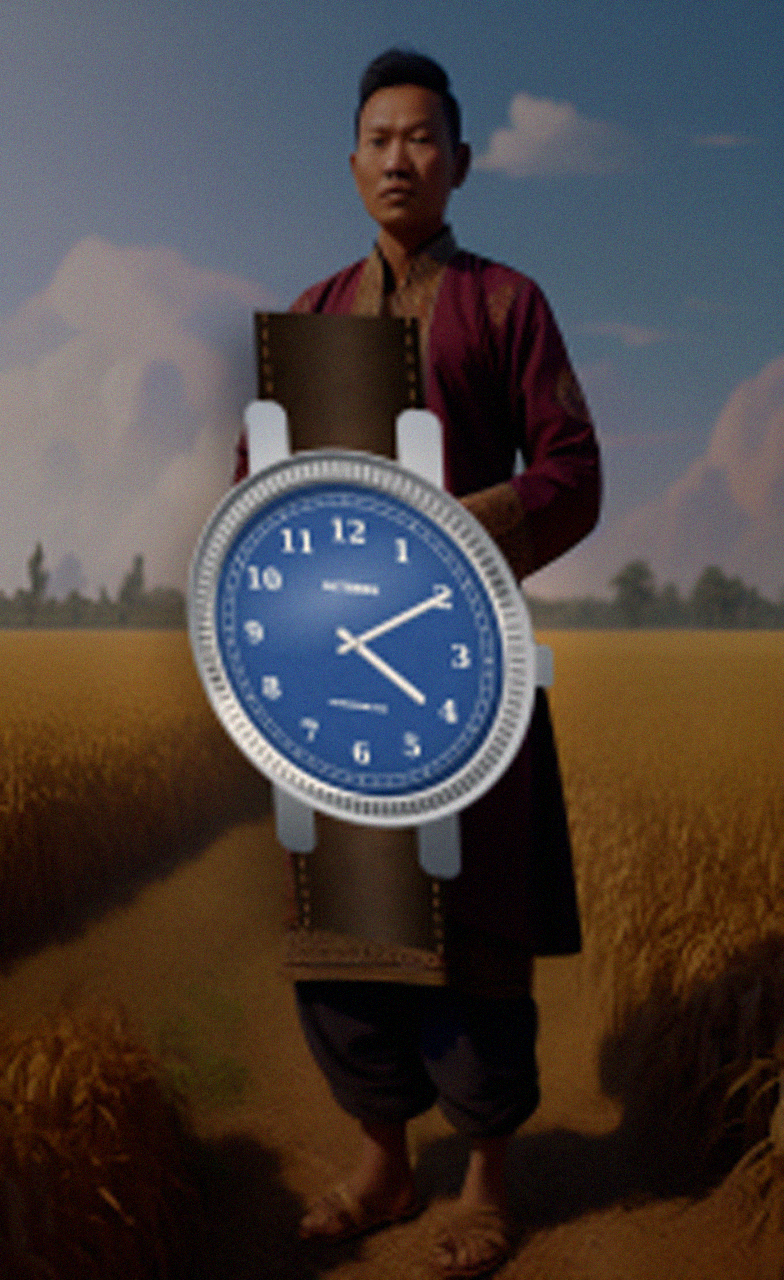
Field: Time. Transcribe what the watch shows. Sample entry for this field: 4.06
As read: 4.10
